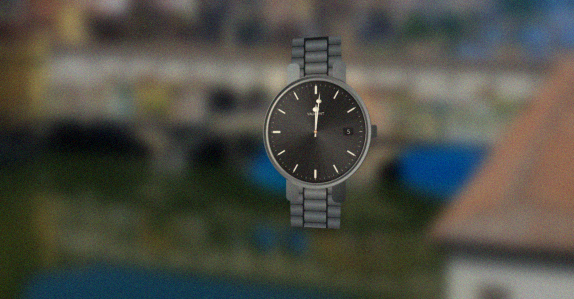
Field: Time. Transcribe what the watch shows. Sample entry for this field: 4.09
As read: 12.01
